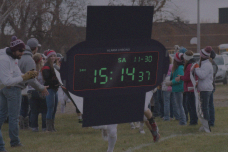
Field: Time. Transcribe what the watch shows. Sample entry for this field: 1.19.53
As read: 15.14.37
